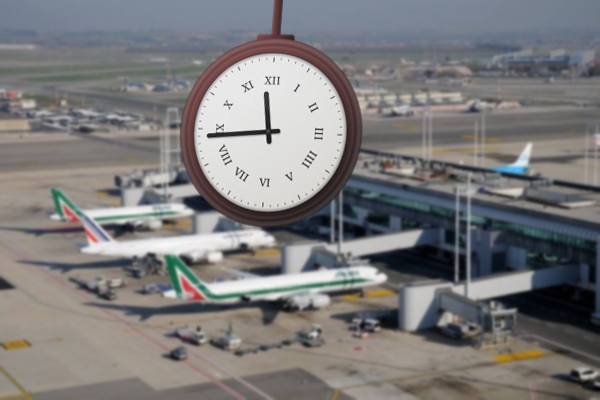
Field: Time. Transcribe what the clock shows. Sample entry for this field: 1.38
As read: 11.44
